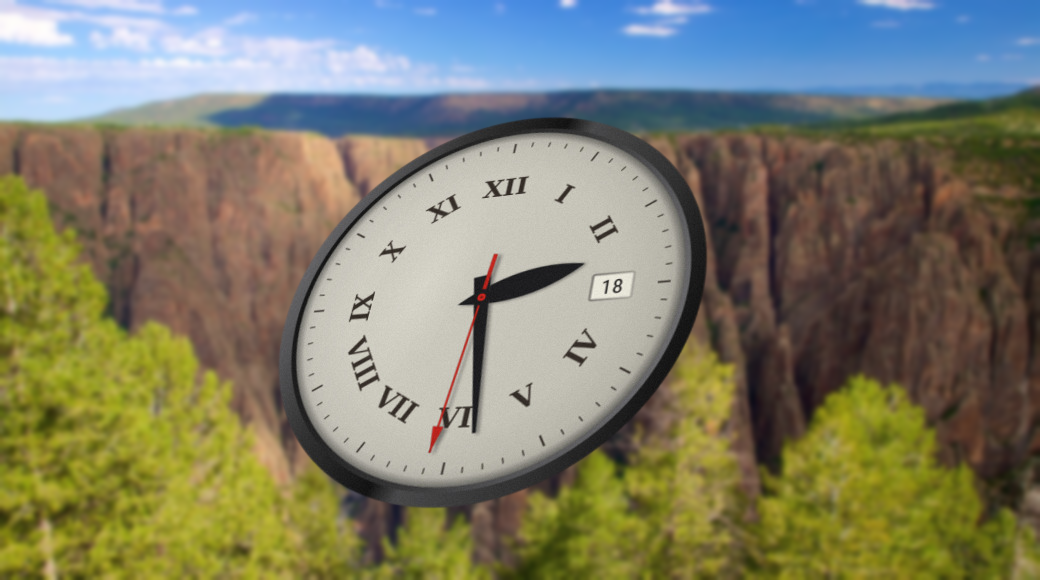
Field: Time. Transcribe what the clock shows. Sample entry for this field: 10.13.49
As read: 2.28.31
